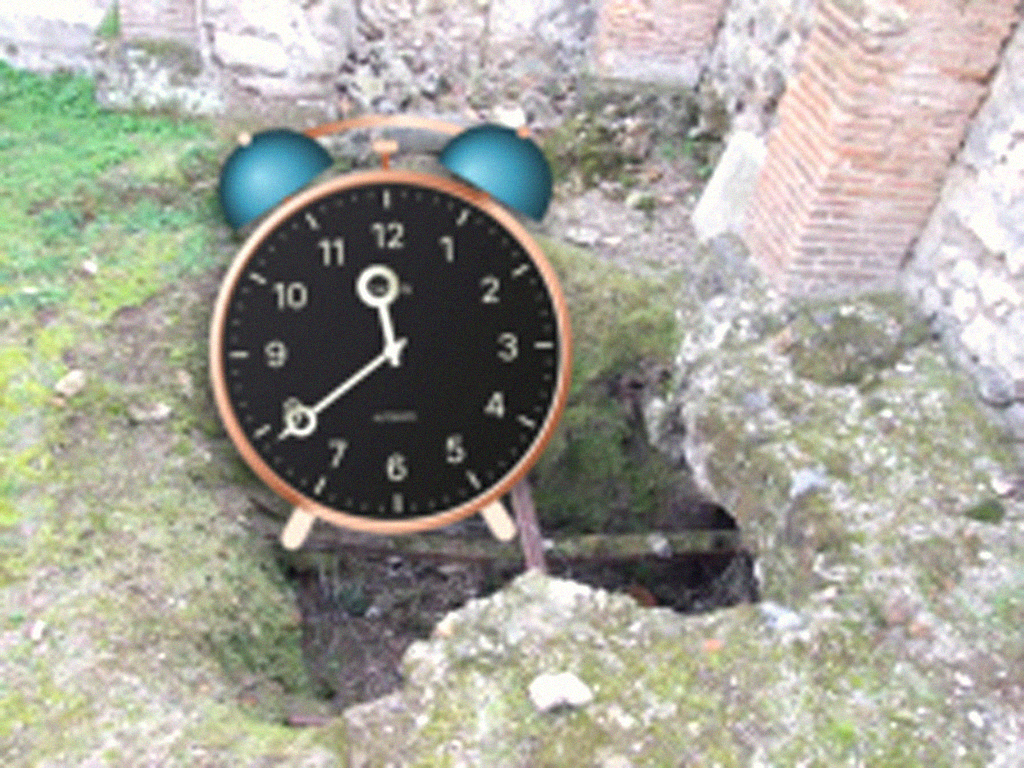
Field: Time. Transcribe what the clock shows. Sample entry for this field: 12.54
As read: 11.39
